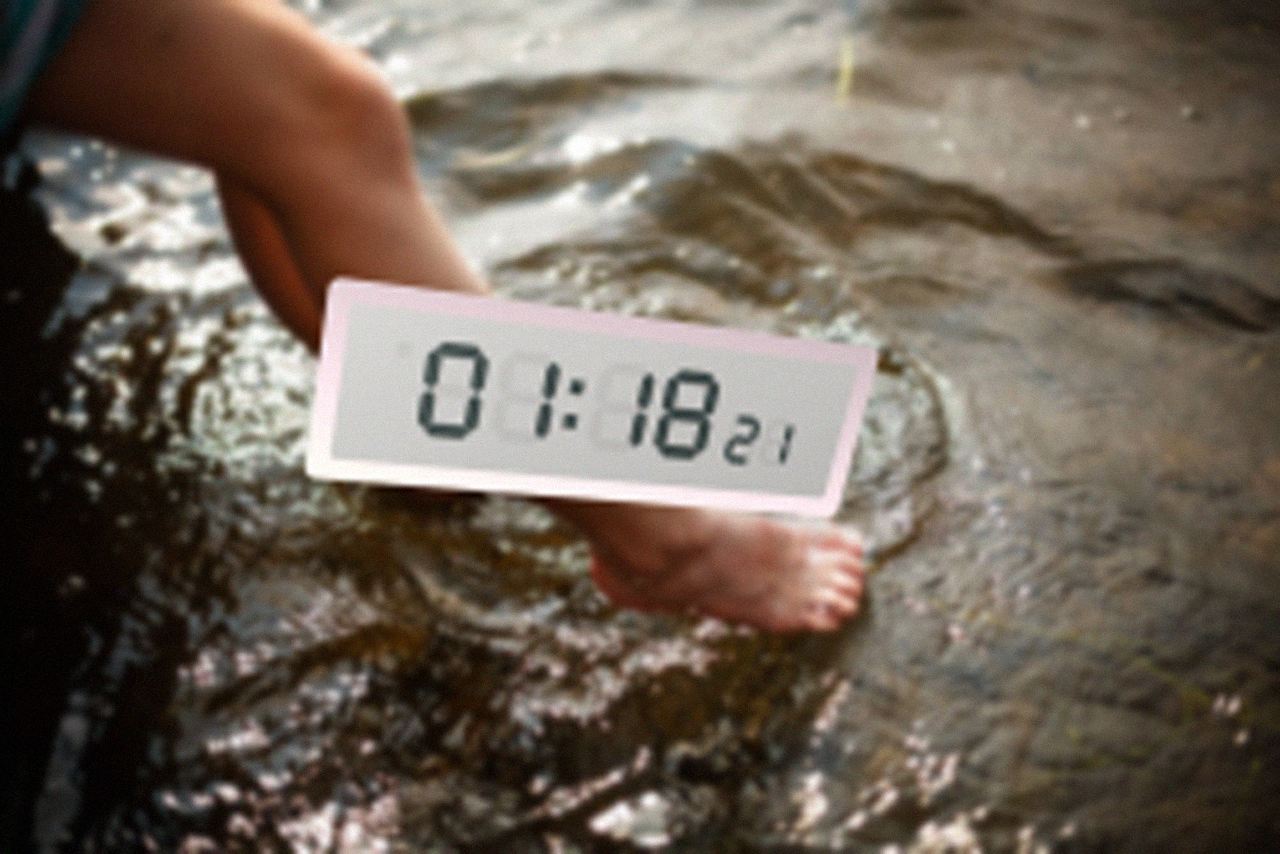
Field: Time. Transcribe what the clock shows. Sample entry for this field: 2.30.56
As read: 1.18.21
